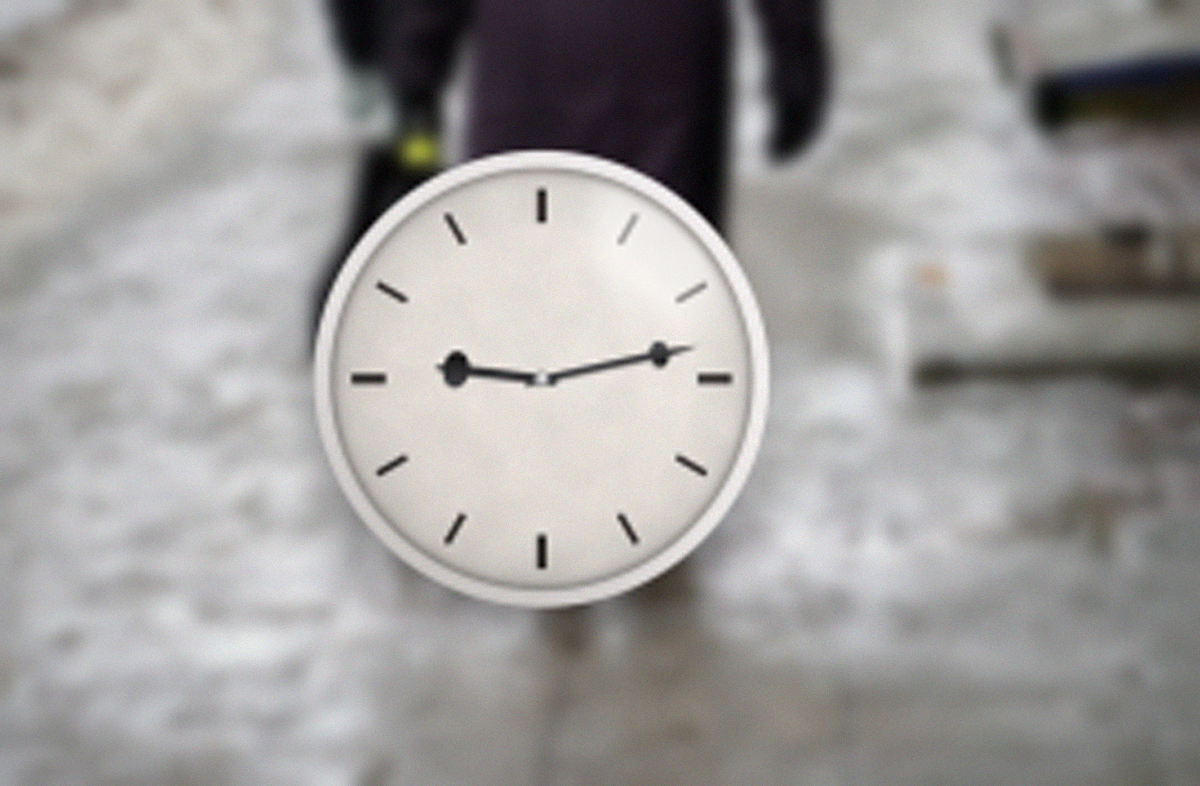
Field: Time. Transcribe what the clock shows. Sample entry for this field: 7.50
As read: 9.13
